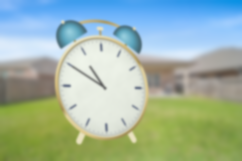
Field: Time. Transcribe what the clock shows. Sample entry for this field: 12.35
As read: 10.50
